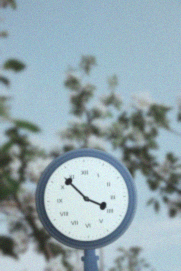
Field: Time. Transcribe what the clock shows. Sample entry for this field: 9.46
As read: 3.53
